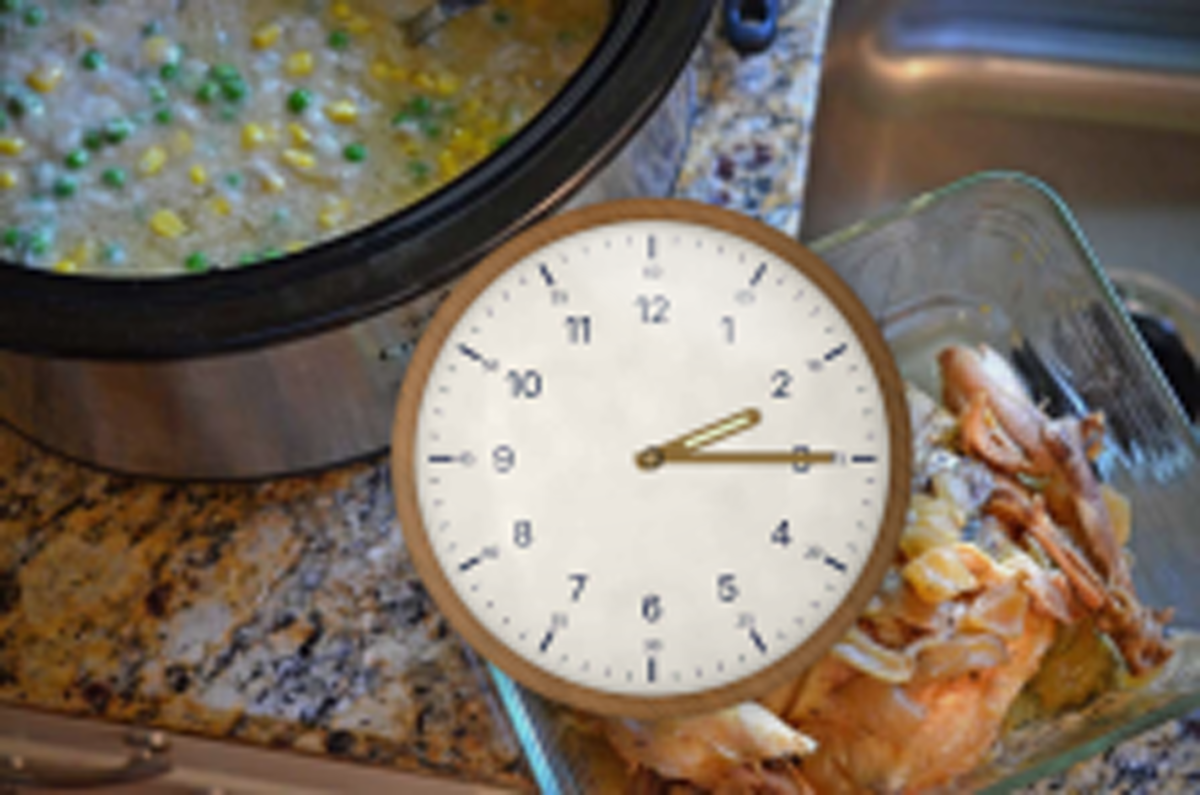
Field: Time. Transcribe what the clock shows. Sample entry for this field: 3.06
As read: 2.15
